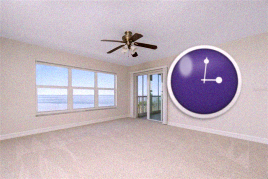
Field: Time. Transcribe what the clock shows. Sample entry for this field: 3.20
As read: 3.01
